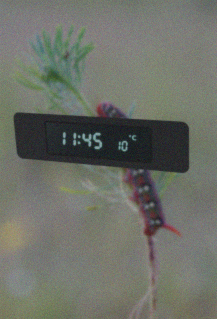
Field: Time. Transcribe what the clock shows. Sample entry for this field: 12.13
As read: 11.45
